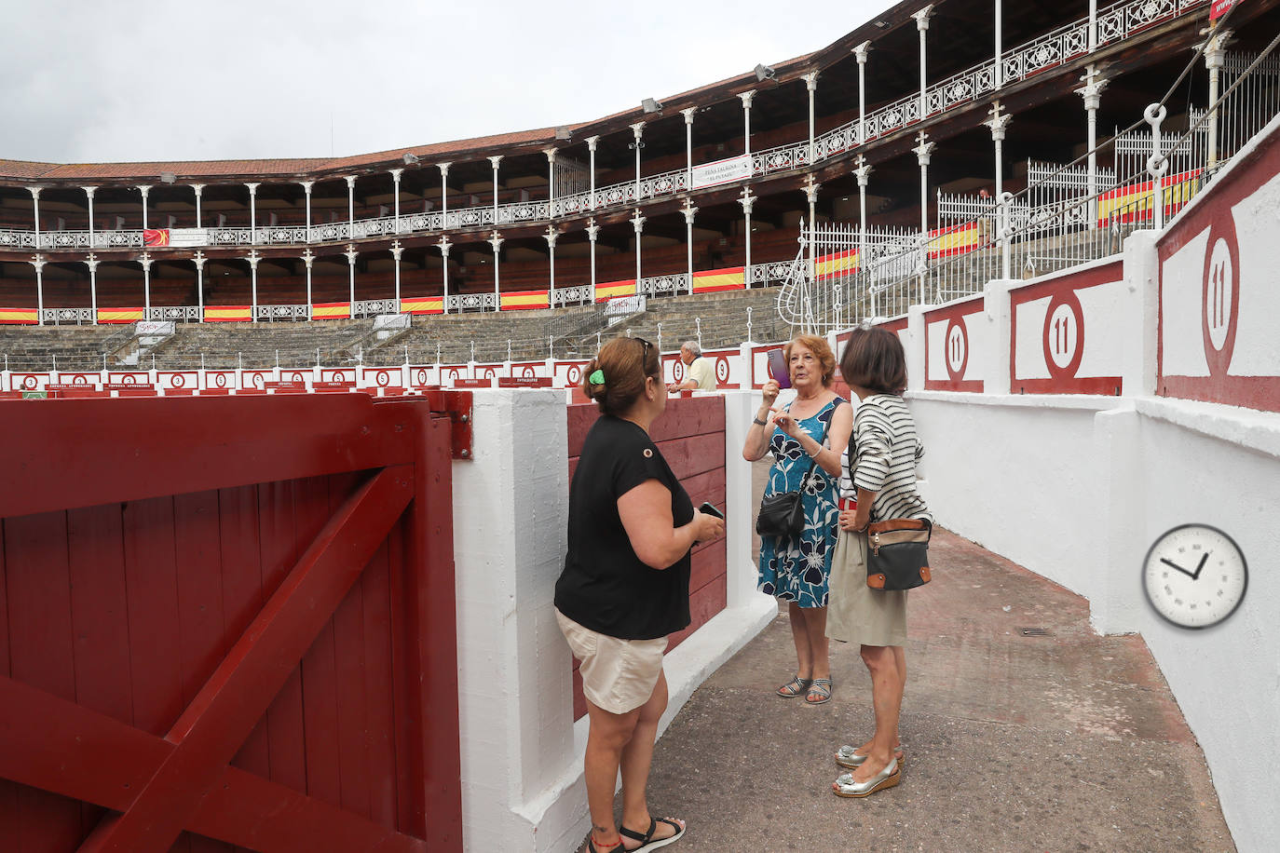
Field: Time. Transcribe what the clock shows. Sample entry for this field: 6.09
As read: 12.49
